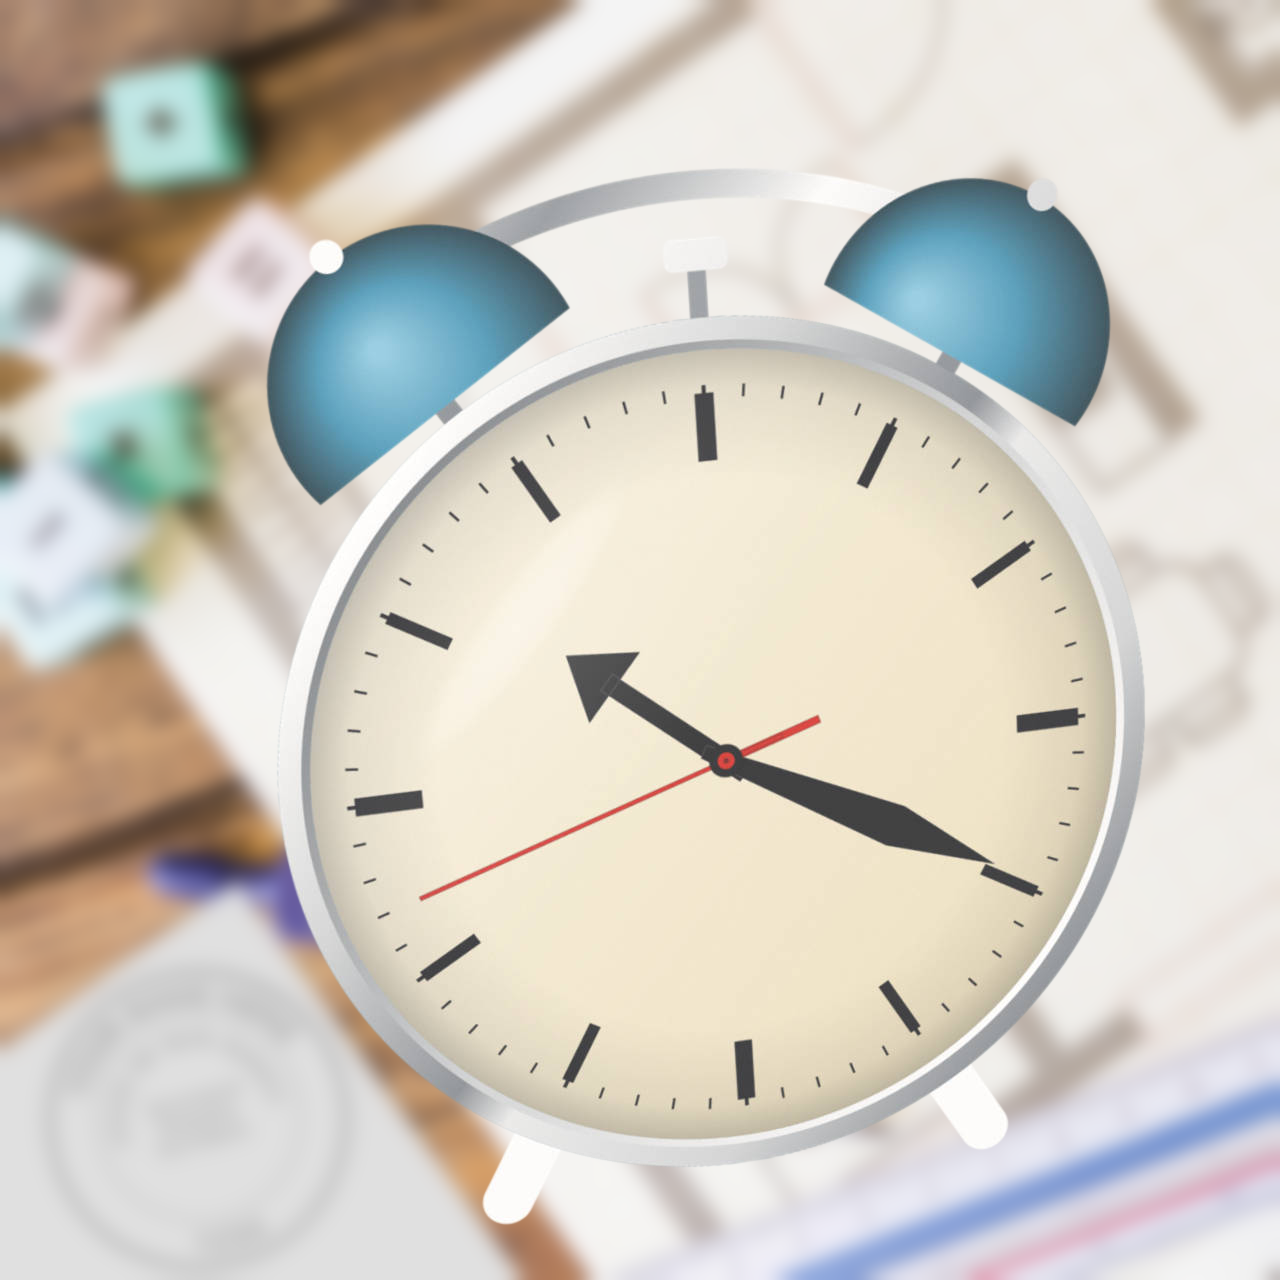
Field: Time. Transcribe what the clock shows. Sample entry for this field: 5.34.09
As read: 10.19.42
